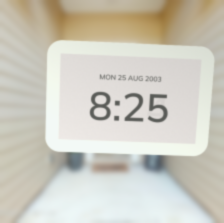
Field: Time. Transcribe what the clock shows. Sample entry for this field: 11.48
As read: 8.25
